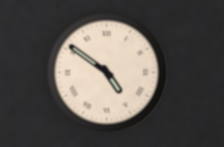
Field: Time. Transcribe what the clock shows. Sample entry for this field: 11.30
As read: 4.51
